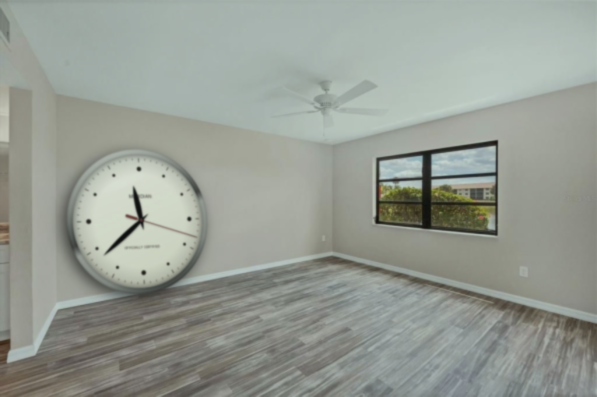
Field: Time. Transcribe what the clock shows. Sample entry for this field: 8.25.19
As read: 11.38.18
